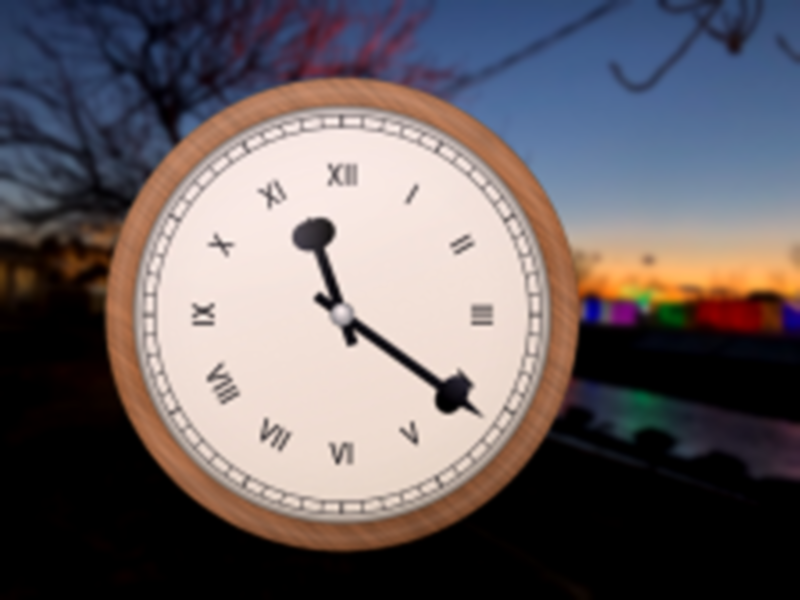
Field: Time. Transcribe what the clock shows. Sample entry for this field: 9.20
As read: 11.21
